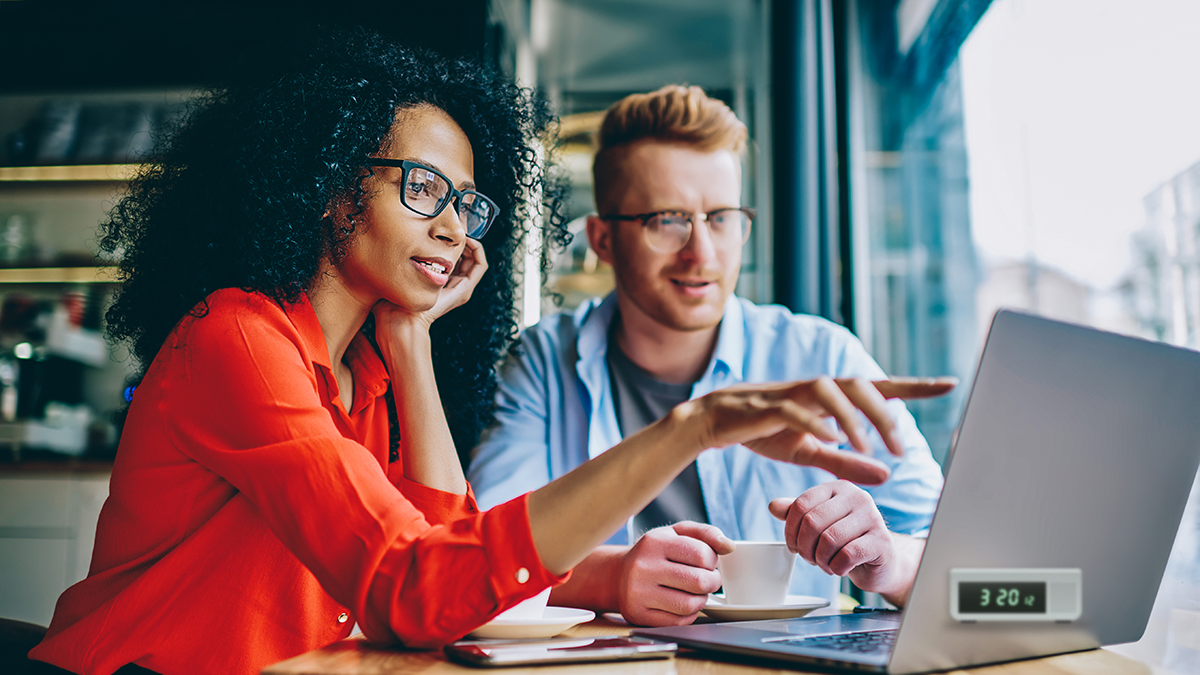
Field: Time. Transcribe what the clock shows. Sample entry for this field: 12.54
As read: 3.20
